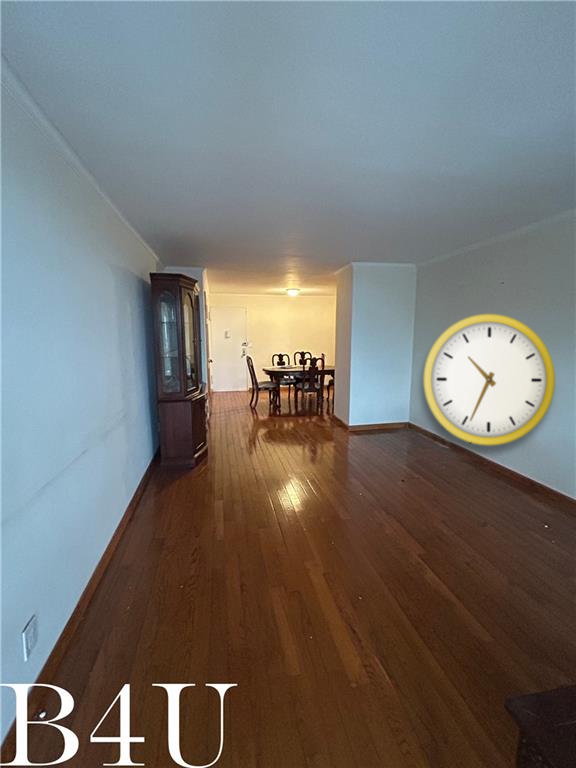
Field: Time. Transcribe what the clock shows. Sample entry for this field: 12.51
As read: 10.34
